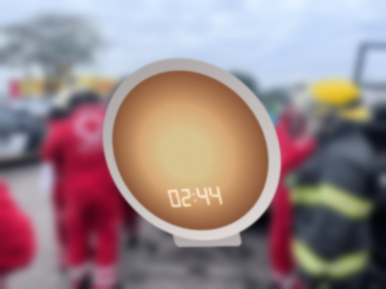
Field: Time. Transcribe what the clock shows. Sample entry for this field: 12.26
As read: 2.44
